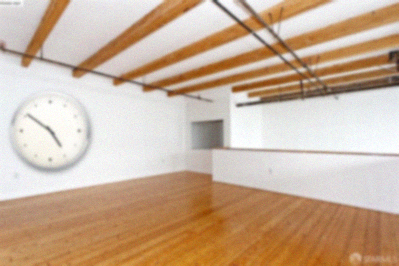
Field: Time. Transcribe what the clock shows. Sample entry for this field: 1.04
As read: 4.51
